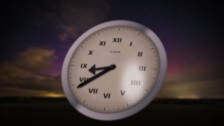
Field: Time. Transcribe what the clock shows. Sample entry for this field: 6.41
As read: 8.39
